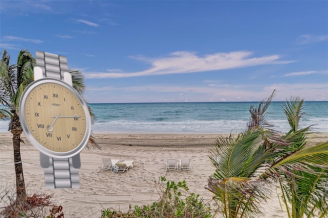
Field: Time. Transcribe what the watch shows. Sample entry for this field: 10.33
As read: 7.14
